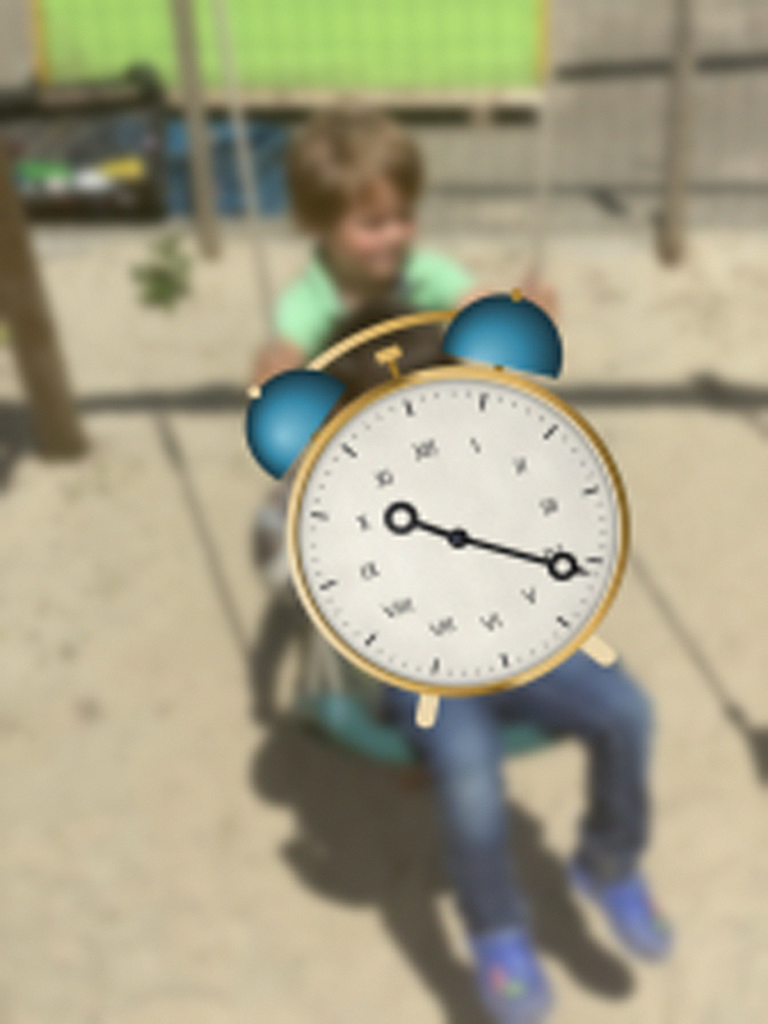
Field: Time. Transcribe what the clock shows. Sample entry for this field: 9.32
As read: 10.21
